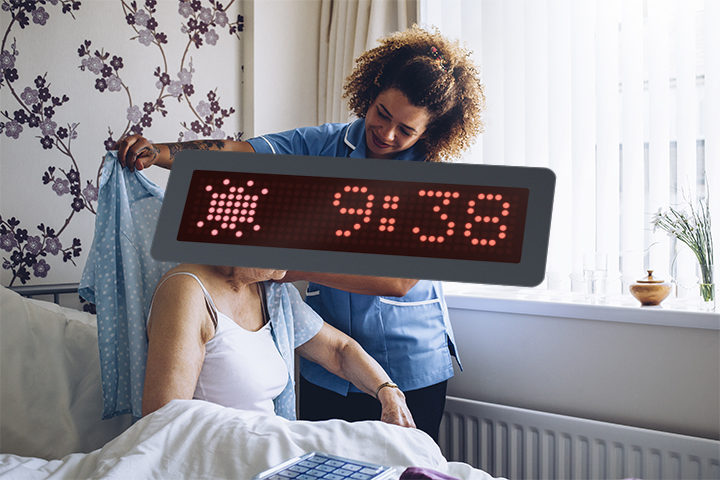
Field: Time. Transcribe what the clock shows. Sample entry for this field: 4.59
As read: 9.38
